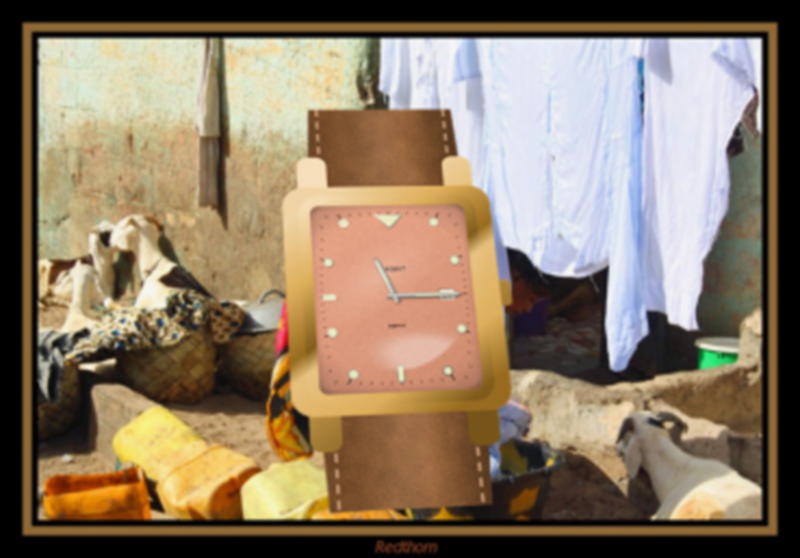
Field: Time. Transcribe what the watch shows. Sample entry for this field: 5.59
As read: 11.15
